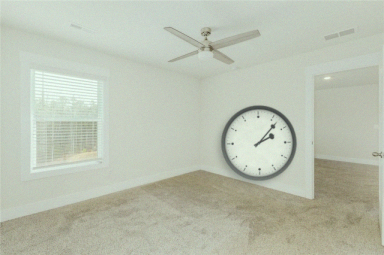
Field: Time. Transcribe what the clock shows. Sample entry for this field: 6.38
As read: 2.07
